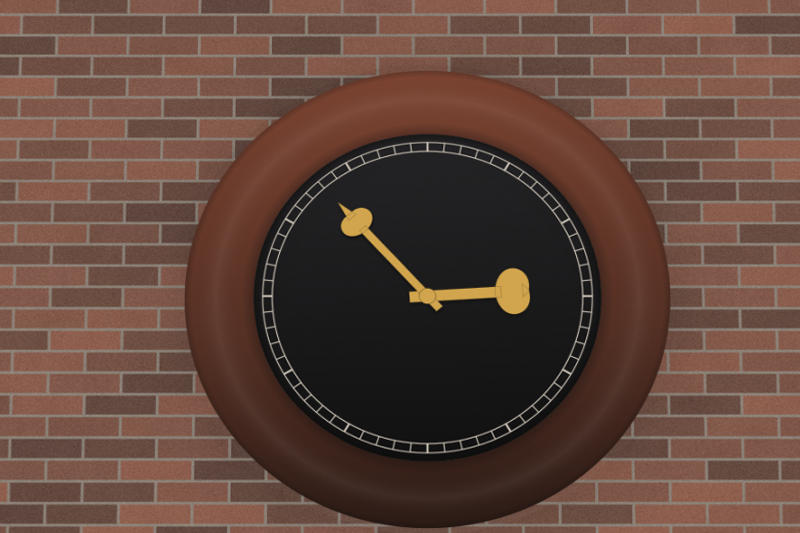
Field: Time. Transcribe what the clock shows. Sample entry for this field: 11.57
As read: 2.53
